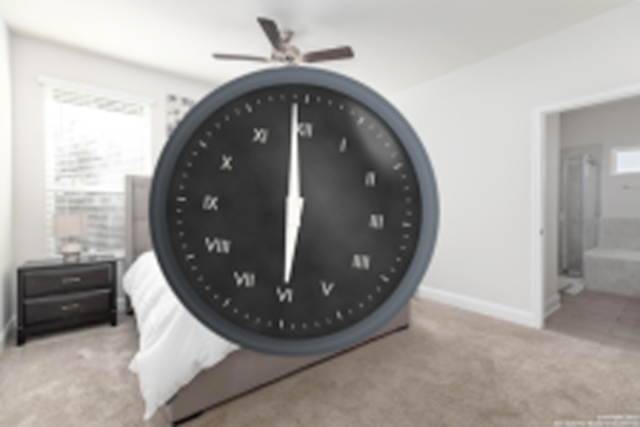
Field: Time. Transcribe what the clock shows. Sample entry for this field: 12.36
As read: 5.59
